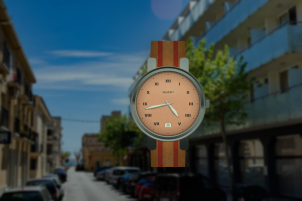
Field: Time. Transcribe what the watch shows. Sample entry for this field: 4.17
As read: 4.43
